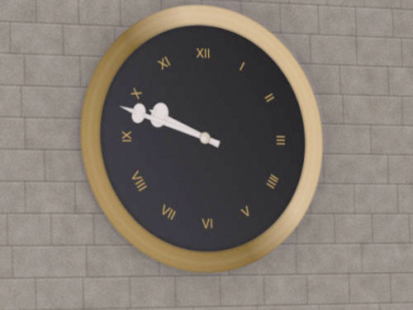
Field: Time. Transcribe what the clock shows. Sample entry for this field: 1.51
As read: 9.48
